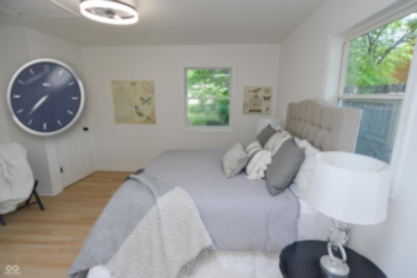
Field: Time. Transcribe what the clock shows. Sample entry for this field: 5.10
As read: 7.37
